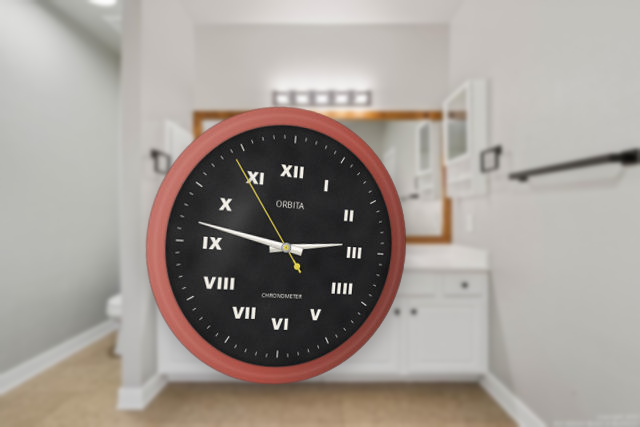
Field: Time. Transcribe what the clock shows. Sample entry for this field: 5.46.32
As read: 2.46.54
